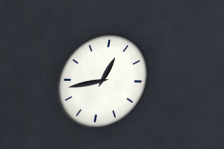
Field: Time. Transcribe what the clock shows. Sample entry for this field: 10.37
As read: 12.43
